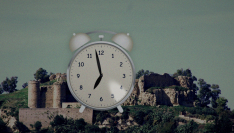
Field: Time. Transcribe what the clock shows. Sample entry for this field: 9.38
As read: 6.58
